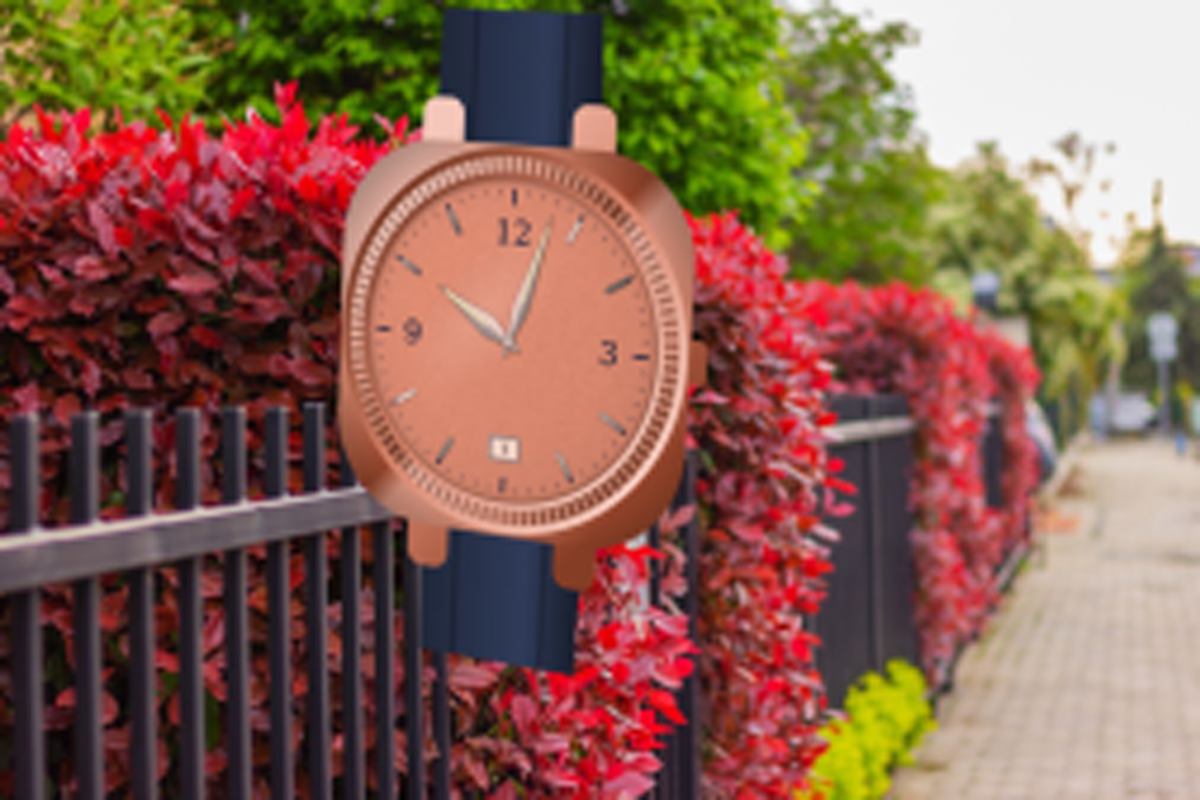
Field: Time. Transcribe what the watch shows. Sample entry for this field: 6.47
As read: 10.03
